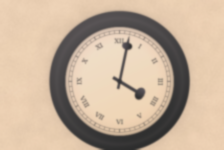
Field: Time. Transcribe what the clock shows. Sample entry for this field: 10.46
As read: 4.02
